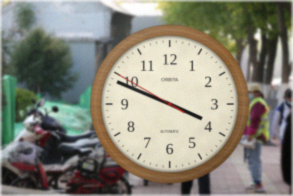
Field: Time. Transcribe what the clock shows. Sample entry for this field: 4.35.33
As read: 3.48.50
